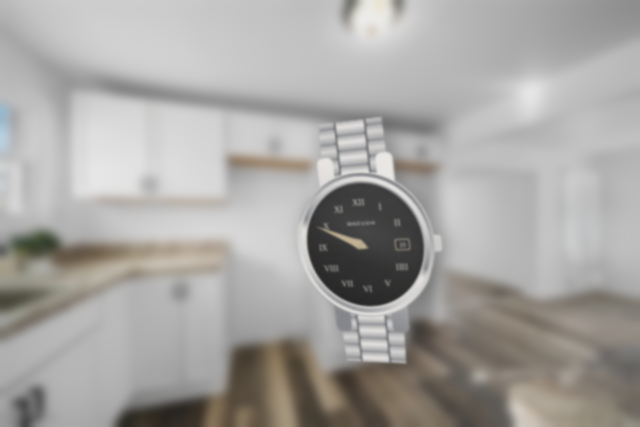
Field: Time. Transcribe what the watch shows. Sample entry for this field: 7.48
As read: 9.49
